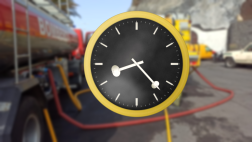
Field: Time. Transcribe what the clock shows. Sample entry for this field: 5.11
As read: 8.23
